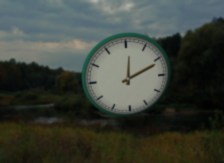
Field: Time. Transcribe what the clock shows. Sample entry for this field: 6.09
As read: 12.11
